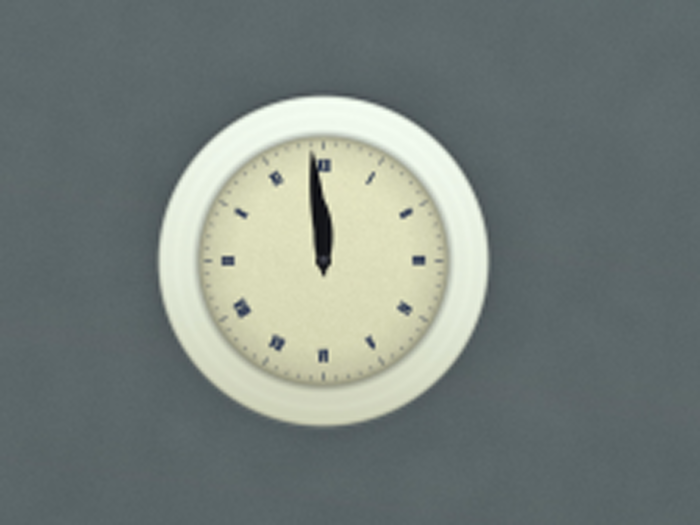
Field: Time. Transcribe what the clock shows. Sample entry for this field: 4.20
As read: 11.59
